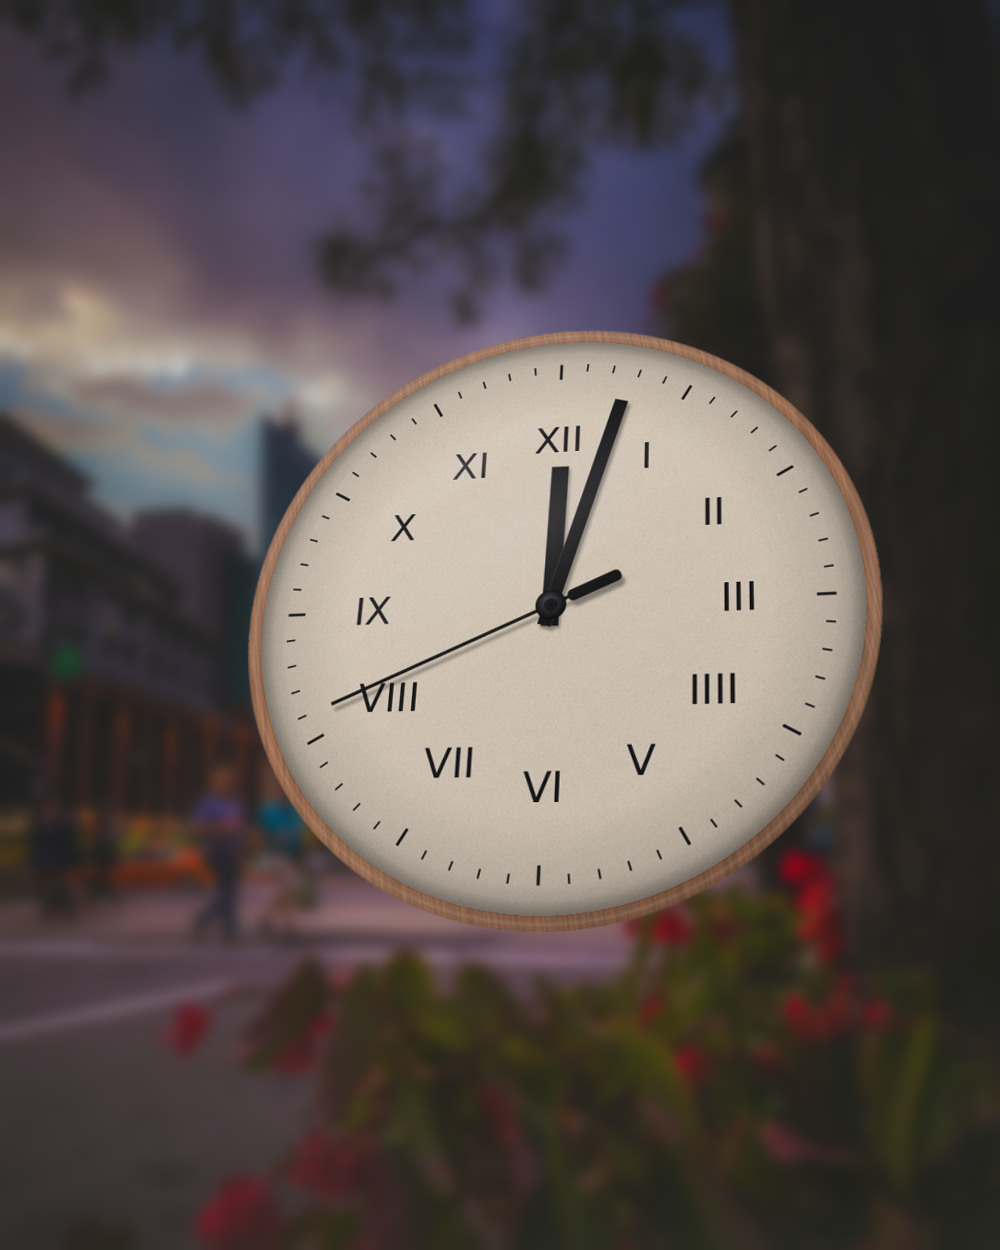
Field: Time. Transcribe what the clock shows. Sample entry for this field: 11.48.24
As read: 12.02.41
